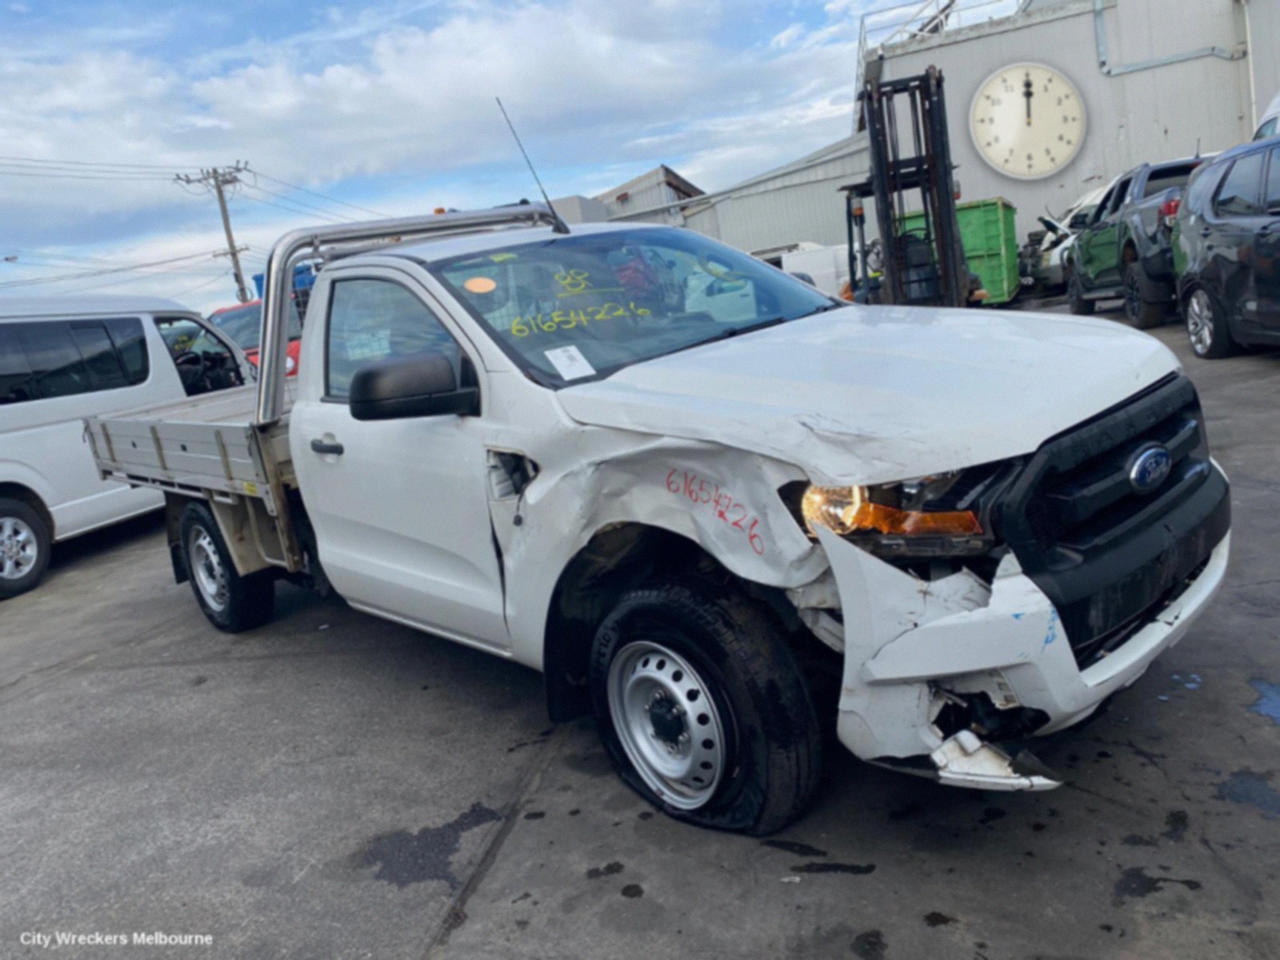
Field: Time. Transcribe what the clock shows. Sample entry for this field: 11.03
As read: 12.00
